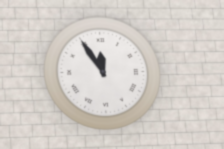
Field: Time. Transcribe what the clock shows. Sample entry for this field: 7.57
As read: 11.55
